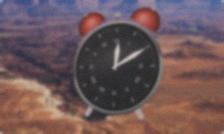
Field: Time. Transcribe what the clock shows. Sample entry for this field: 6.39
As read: 12.10
